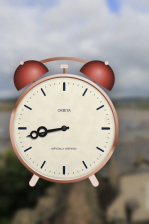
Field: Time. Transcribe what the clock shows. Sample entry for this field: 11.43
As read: 8.43
